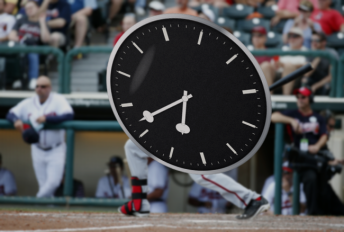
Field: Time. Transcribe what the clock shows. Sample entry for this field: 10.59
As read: 6.42
